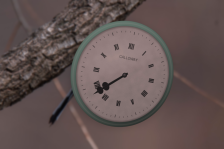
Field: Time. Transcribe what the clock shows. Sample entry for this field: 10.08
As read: 7.38
